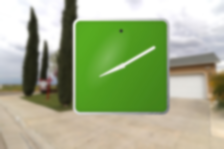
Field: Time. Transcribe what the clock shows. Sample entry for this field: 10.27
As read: 8.10
